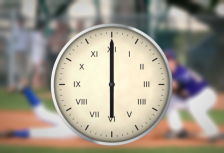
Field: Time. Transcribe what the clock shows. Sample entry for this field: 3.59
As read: 6.00
